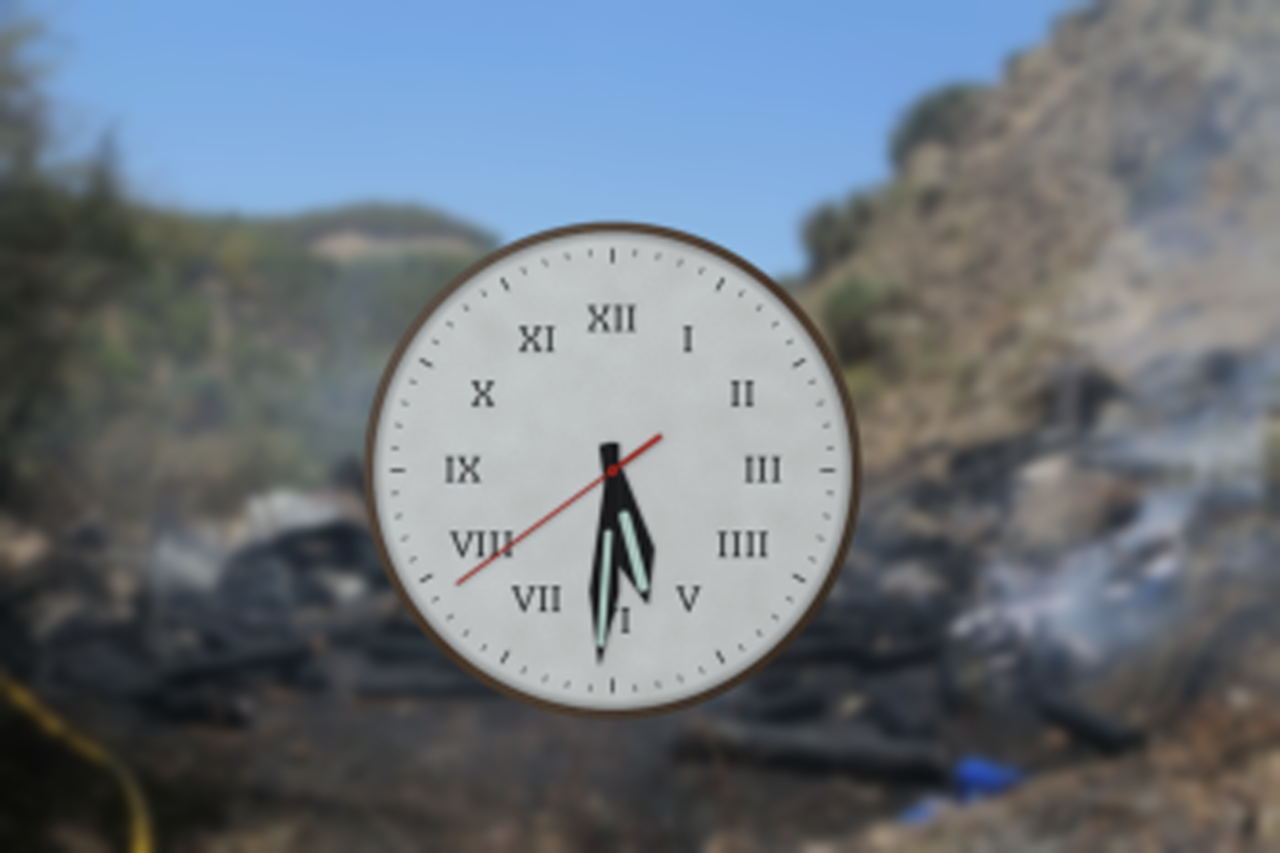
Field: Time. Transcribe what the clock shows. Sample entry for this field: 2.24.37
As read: 5.30.39
